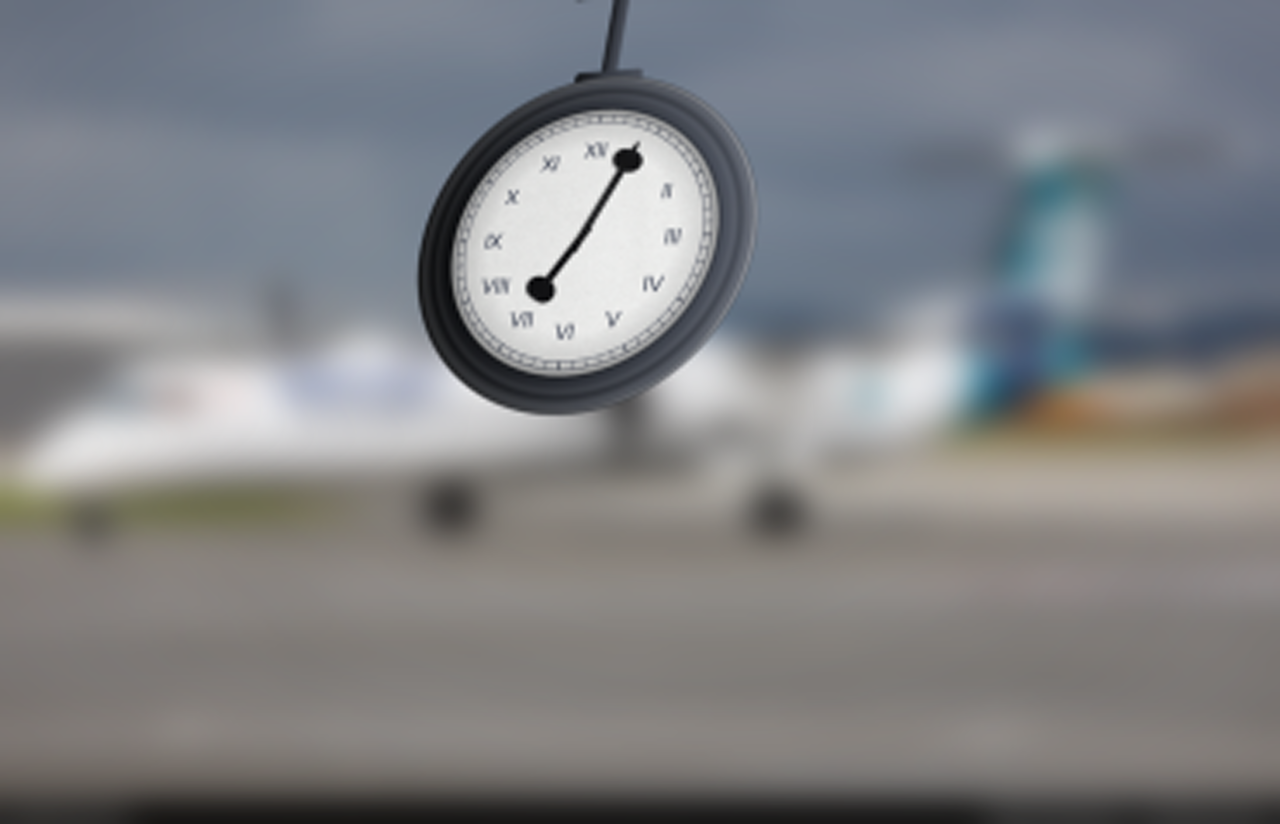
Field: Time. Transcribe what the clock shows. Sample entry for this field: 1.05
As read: 7.04
